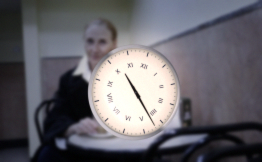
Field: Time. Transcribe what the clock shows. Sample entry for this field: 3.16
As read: 10.22
